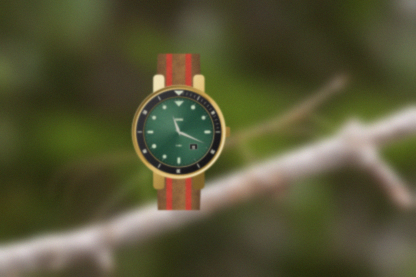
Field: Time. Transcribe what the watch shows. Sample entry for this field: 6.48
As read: 11.19
